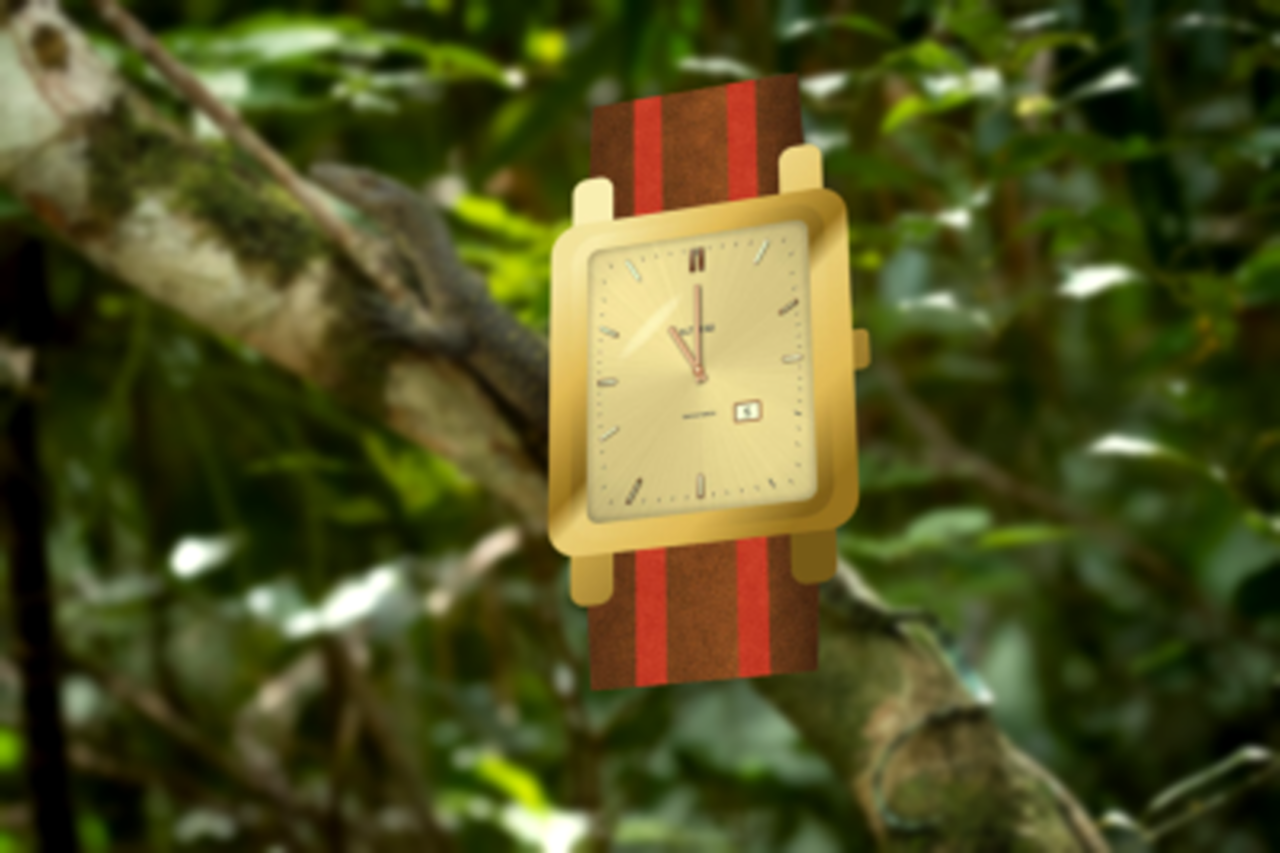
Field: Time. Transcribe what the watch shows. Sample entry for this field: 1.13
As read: 11.00
